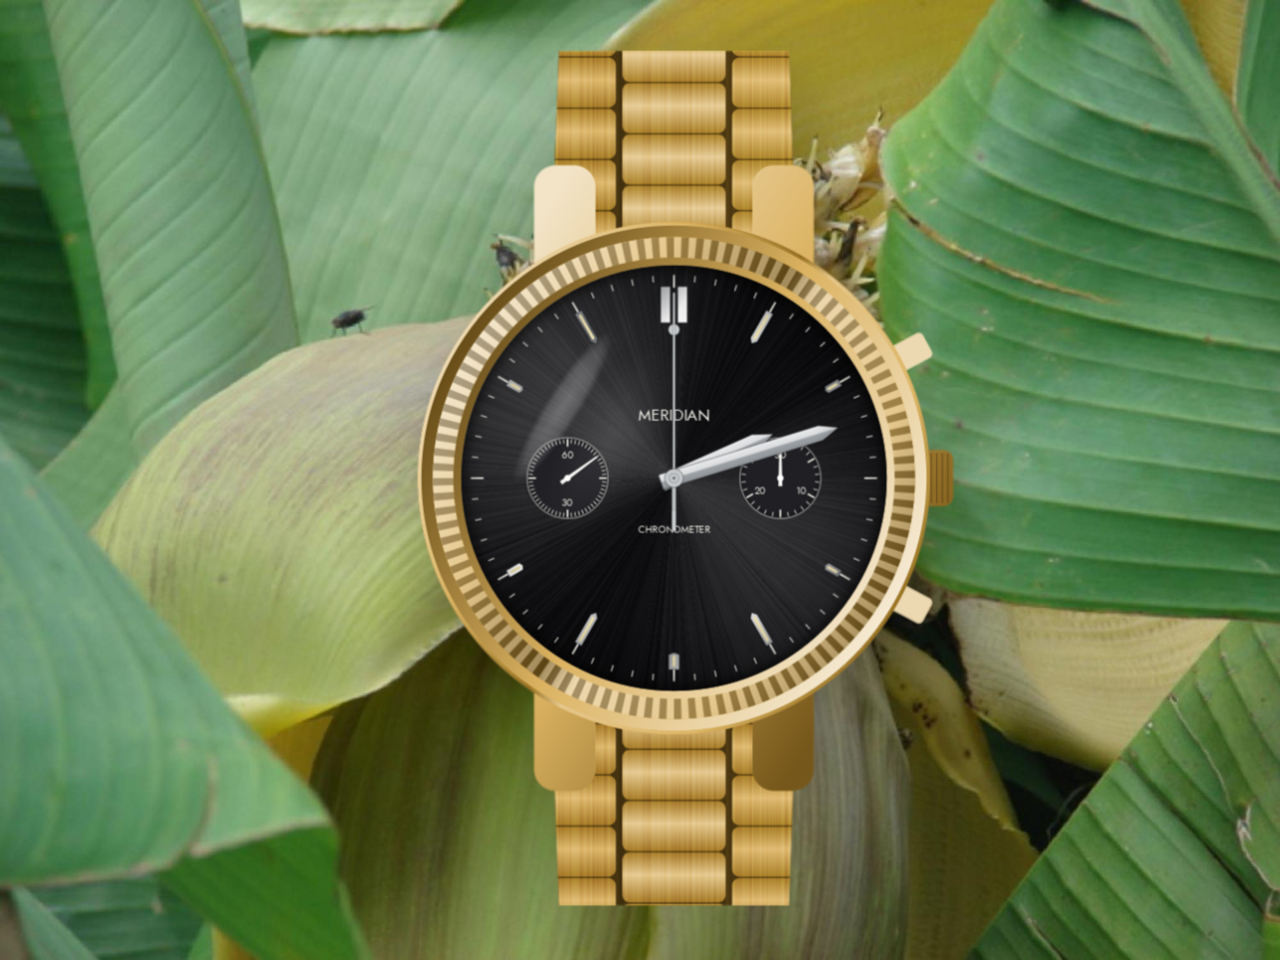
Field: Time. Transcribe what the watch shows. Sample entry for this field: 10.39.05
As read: 2.12.09
